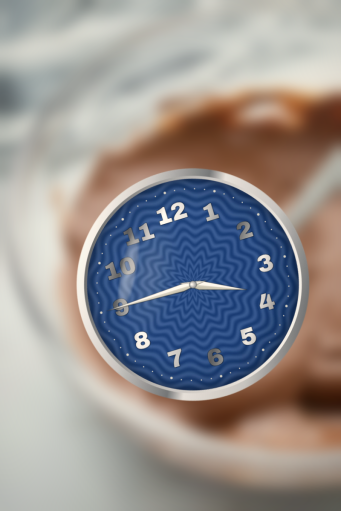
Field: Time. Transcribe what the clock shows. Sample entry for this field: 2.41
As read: 3.45
